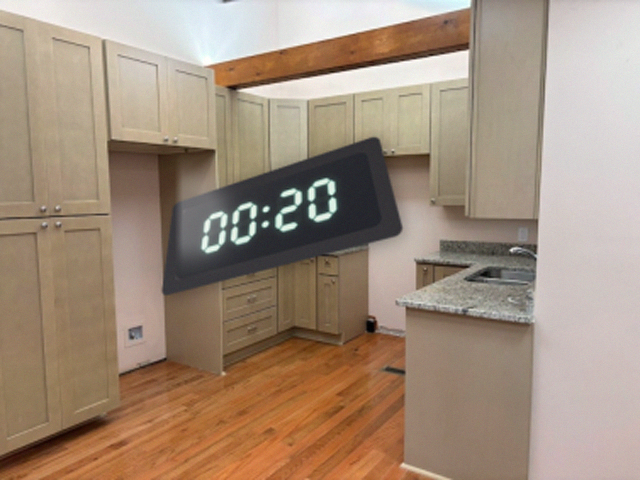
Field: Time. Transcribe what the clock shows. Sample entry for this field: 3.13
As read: 0.20
